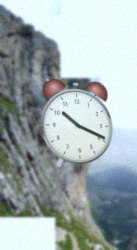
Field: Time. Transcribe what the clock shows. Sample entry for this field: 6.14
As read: 10.19
